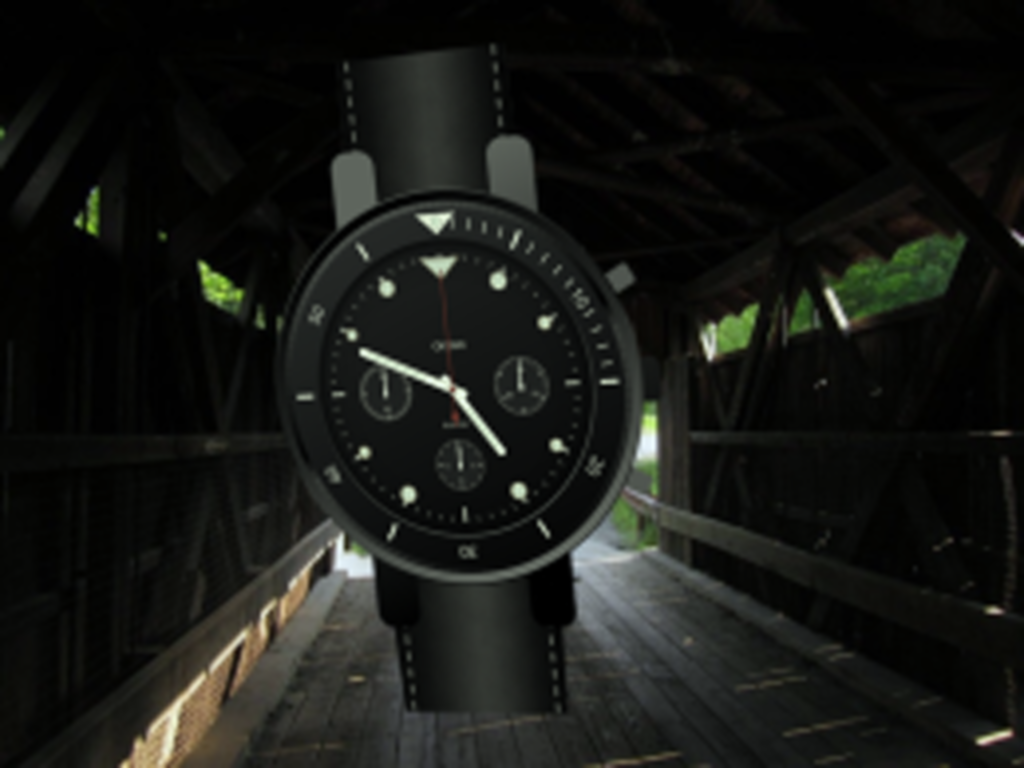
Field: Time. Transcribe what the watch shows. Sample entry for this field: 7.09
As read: 4.49
